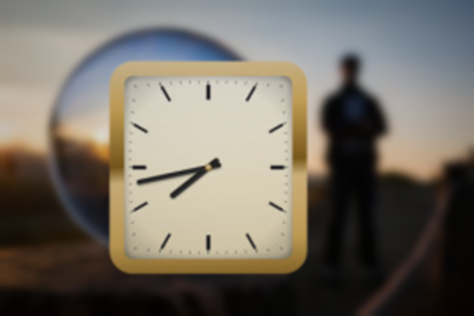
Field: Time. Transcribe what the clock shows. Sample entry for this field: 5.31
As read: 7.43
